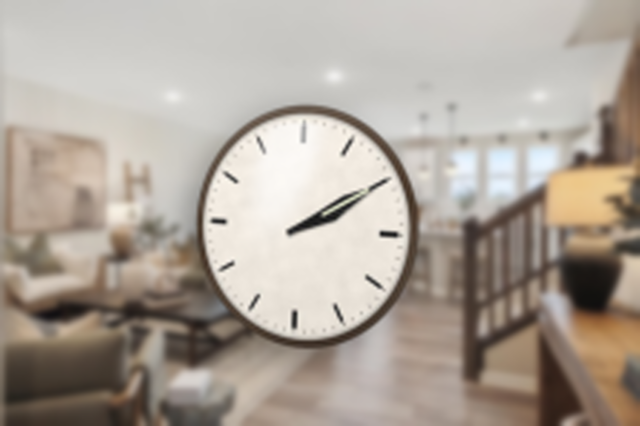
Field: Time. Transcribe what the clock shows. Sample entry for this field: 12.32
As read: 2.10
